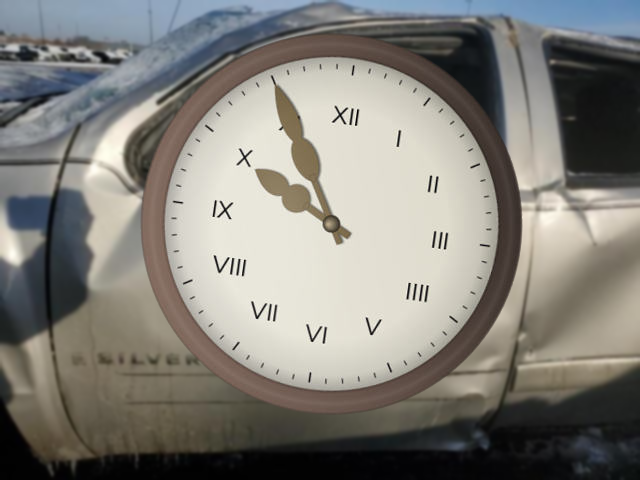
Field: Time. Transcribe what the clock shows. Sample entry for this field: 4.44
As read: 9.55
